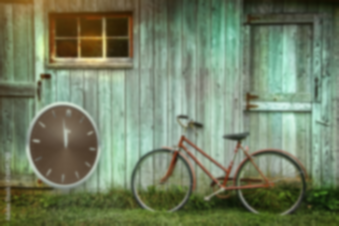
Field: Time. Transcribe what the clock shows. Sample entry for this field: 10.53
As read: 11.58
